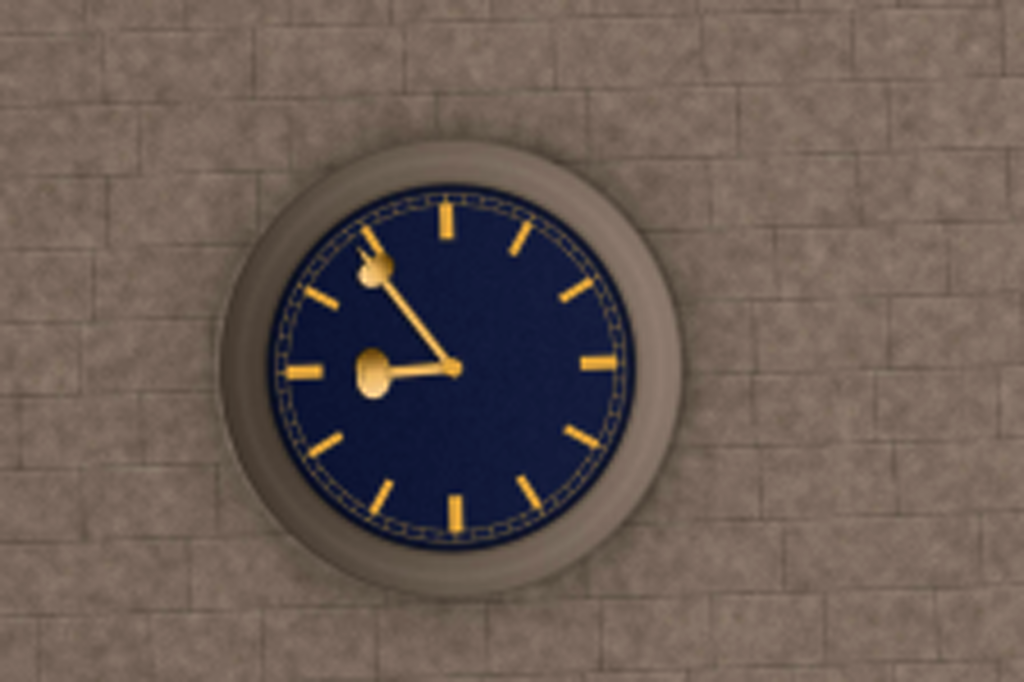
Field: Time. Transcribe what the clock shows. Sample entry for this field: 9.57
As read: 8.54
